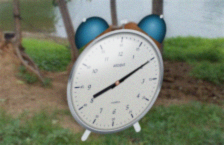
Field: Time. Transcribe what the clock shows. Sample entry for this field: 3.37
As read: 8.10
